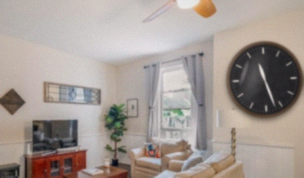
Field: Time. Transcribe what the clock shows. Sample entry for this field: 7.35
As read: 11.27
